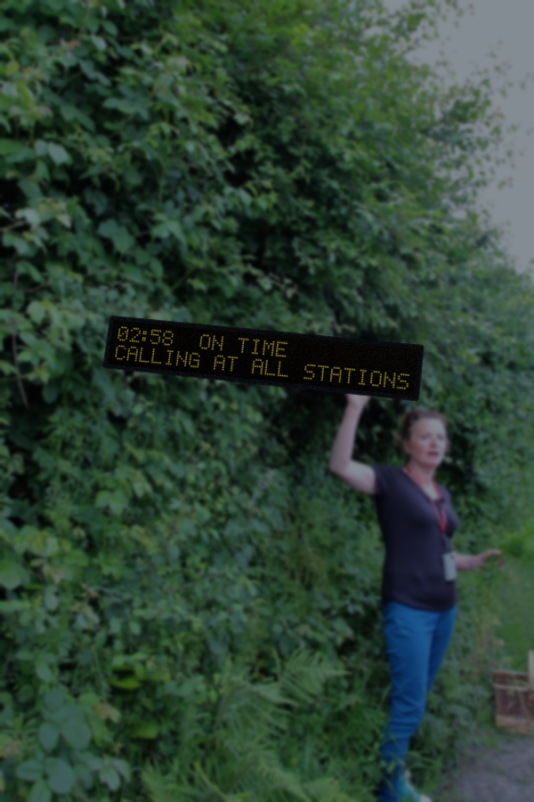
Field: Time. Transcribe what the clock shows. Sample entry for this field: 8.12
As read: 2.58
